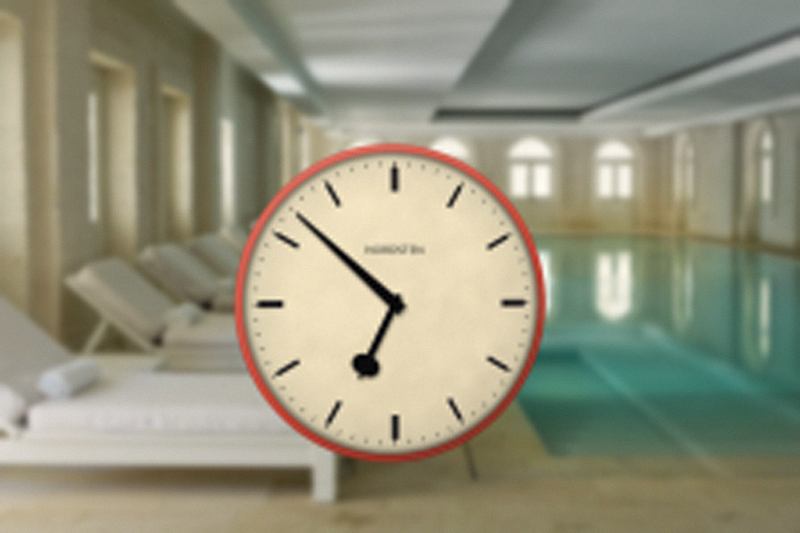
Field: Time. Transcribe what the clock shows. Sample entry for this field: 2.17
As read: 6.52
